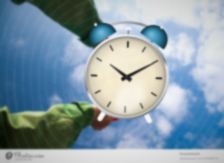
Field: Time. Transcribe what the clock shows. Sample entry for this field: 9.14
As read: 10.10
